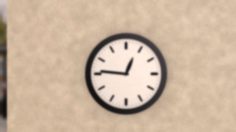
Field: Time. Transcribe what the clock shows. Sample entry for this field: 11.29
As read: 12.46
